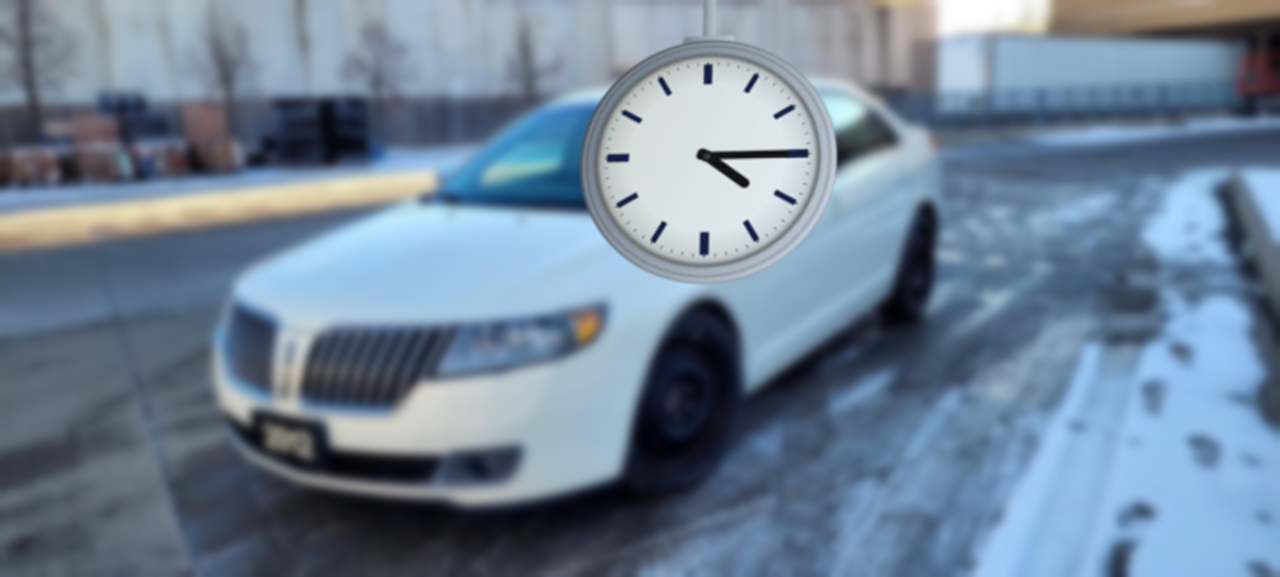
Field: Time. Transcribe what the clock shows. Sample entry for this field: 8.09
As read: 4.15
